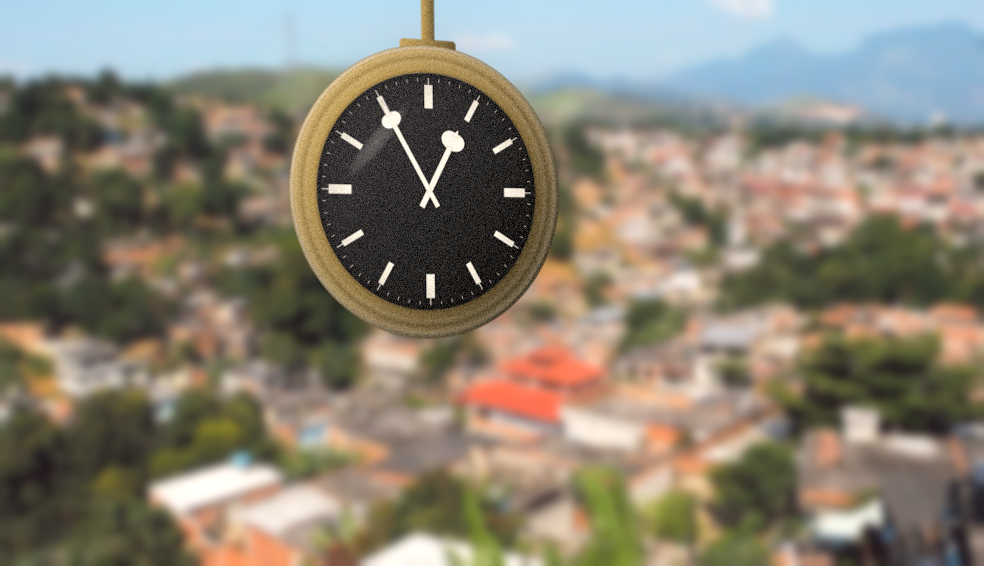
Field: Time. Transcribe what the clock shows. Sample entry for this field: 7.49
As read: 12.55
